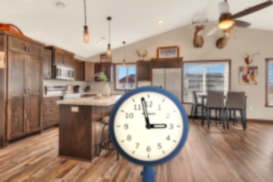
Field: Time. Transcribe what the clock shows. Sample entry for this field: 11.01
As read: 2.58
